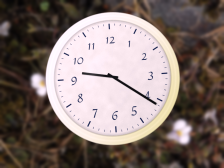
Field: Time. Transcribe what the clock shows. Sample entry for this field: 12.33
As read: 9.21
